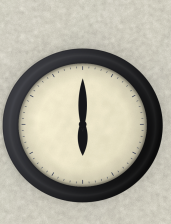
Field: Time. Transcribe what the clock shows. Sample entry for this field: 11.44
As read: 6.00
